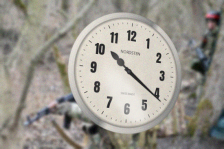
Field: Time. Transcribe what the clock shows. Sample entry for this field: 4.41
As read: 10.21
